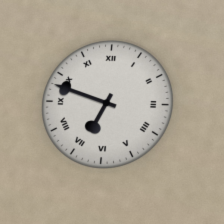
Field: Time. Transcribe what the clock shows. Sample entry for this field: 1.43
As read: 6.48
